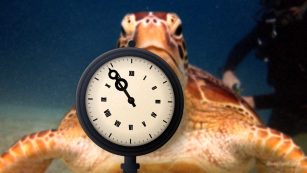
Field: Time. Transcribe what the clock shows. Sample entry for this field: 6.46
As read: 10.54
